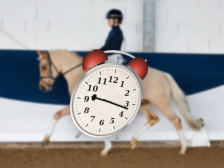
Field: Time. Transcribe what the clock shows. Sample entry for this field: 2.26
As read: 9.17
